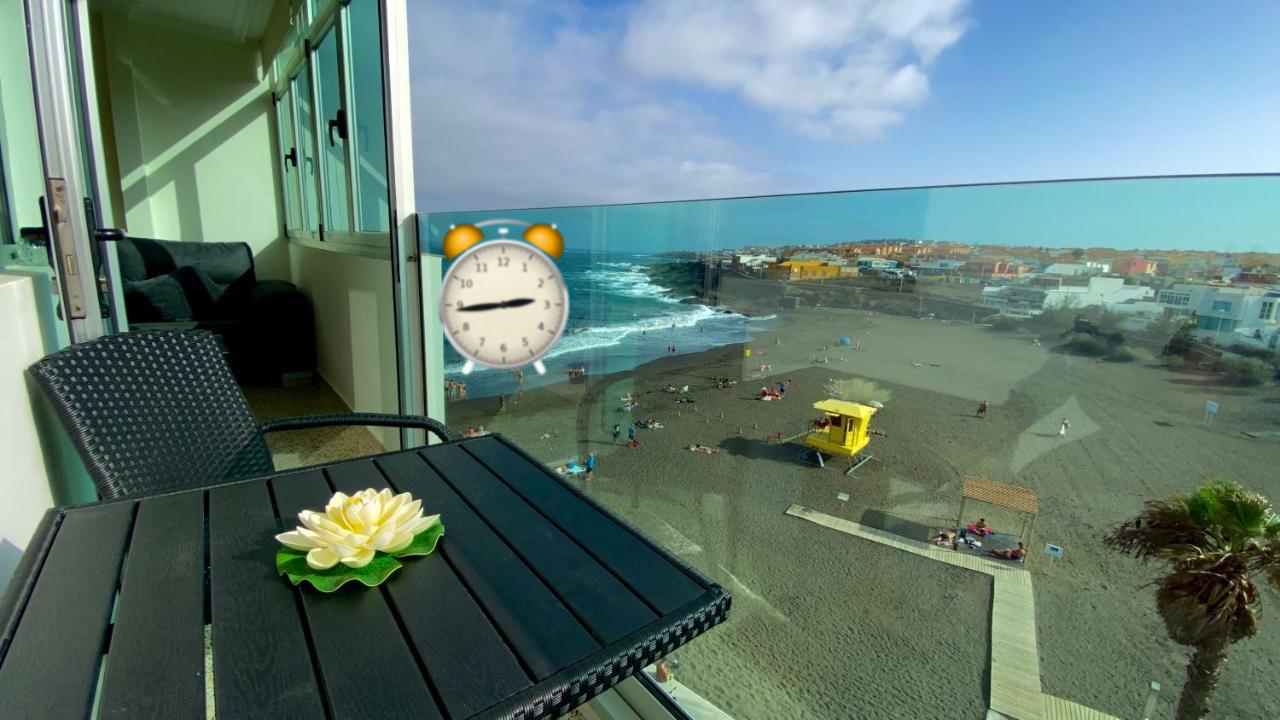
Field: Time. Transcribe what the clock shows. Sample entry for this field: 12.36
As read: 2.44
